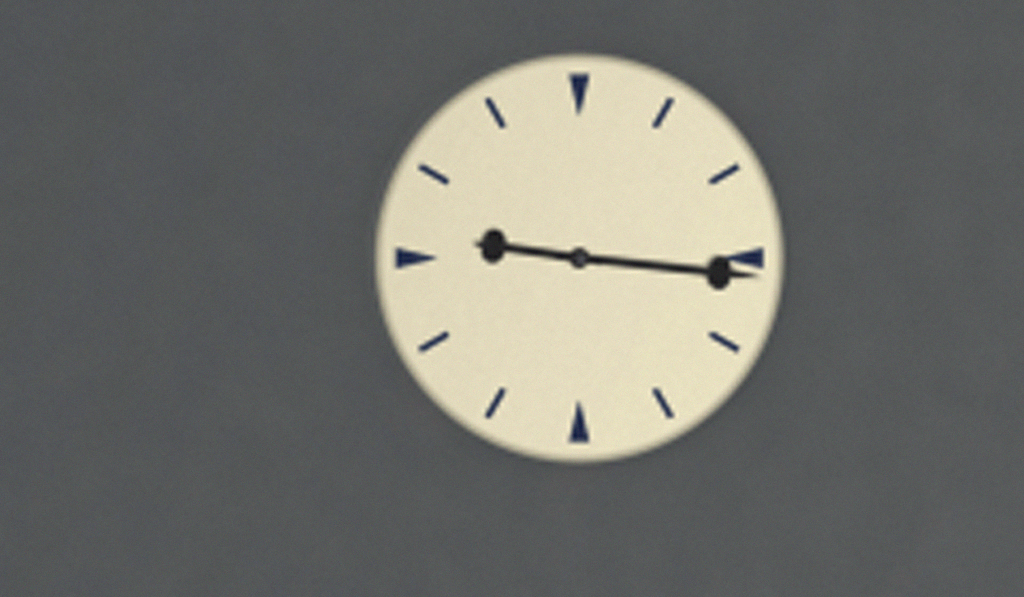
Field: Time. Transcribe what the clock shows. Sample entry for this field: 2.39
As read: 9.16
